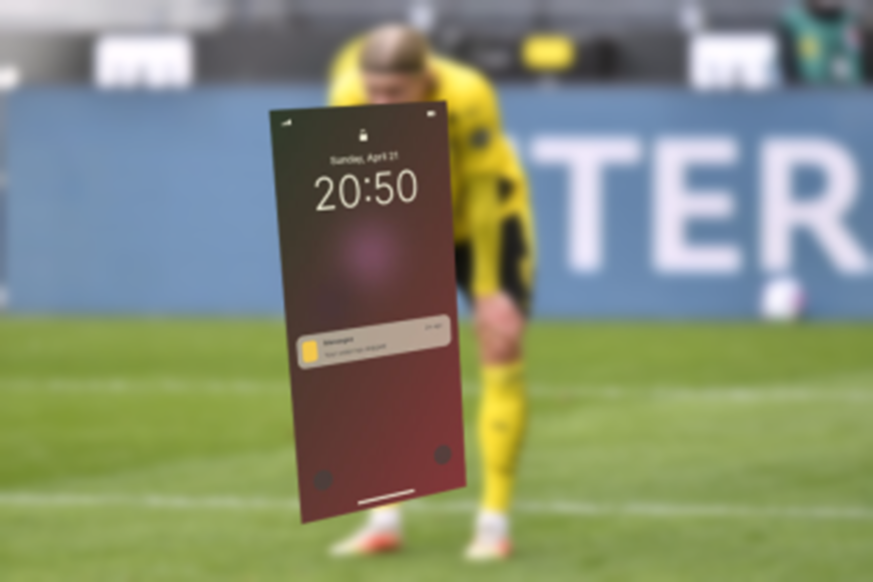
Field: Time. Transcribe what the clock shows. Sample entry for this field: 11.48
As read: 20.50
